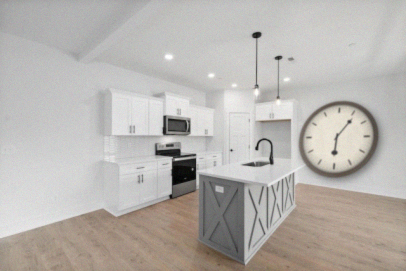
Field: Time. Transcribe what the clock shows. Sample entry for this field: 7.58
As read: 6.06
